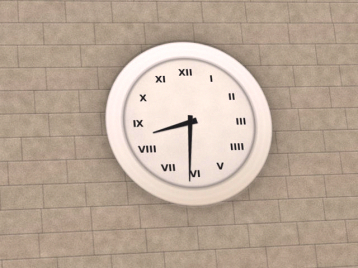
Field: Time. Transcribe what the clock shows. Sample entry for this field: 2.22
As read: 8.31
